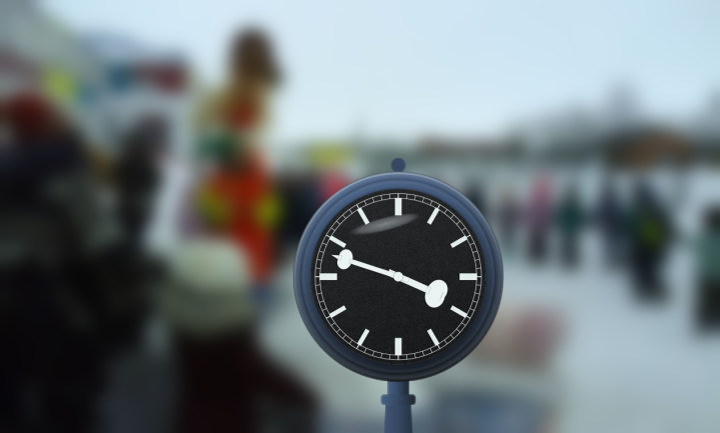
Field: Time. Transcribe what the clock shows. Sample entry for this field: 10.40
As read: 3.48
